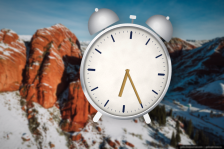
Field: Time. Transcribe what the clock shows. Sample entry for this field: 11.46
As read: 6.25
